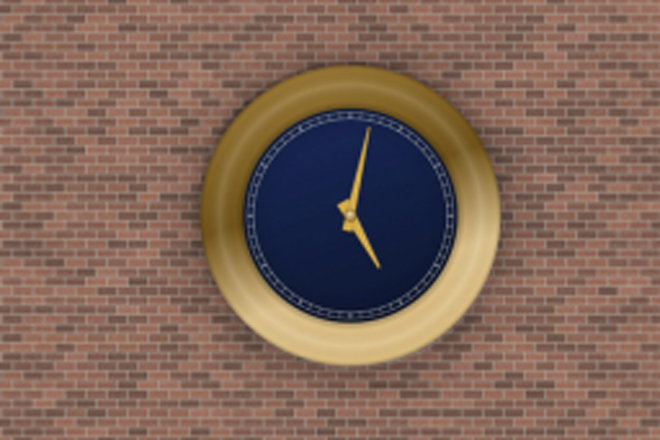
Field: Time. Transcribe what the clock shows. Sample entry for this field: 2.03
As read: 5.02
